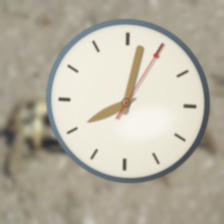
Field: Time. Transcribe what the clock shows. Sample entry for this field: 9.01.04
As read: 8.02.05
